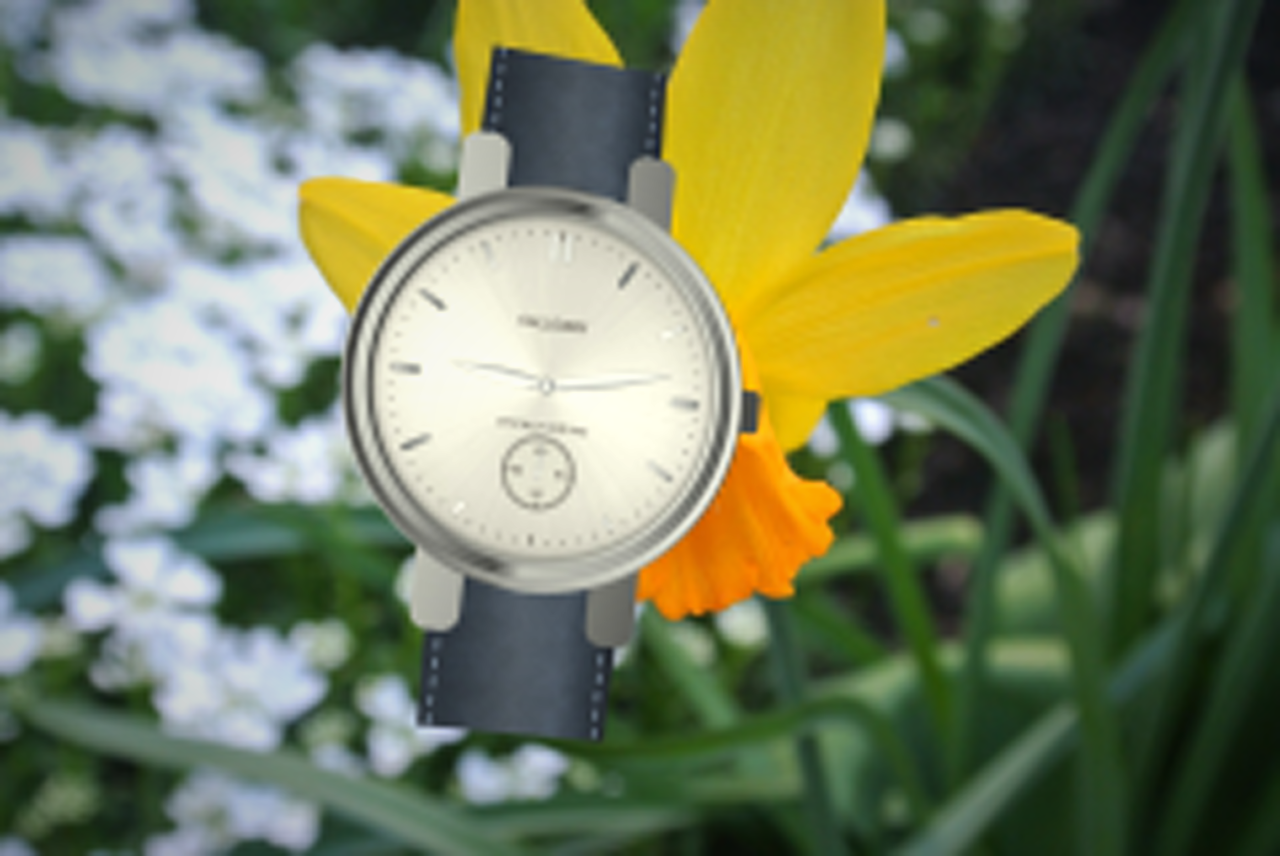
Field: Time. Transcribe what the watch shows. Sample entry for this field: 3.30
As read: 9.13
